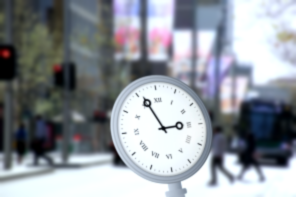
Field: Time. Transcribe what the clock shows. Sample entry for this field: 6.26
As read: 2.56
